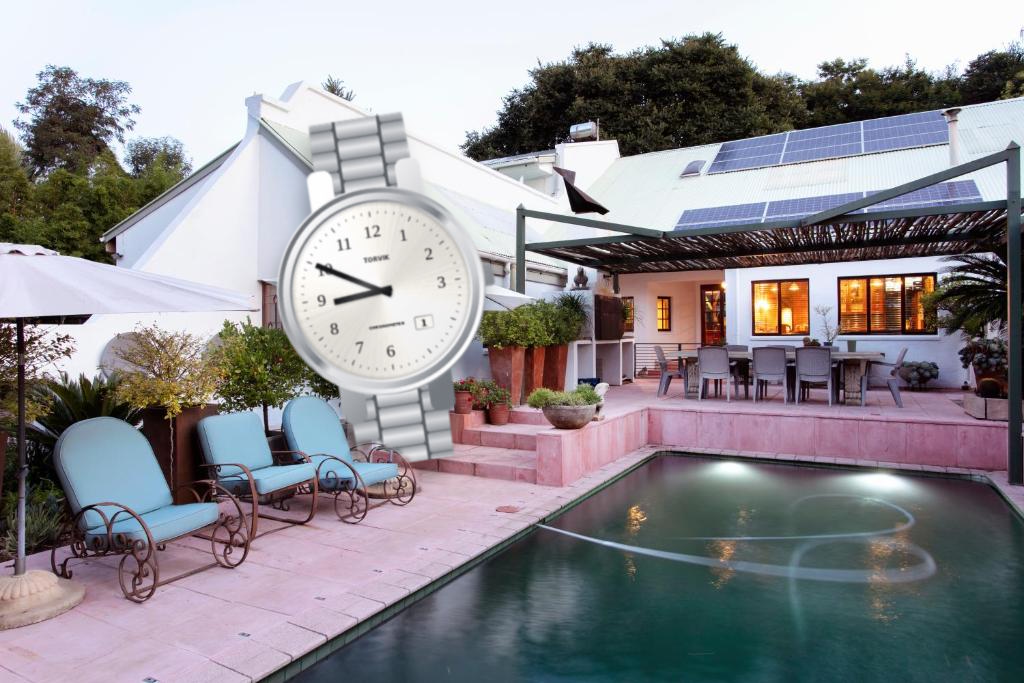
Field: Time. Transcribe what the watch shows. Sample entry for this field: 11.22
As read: 8.50
